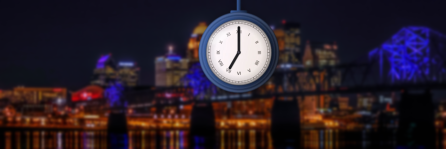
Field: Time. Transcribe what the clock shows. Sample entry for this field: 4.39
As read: 7.00
